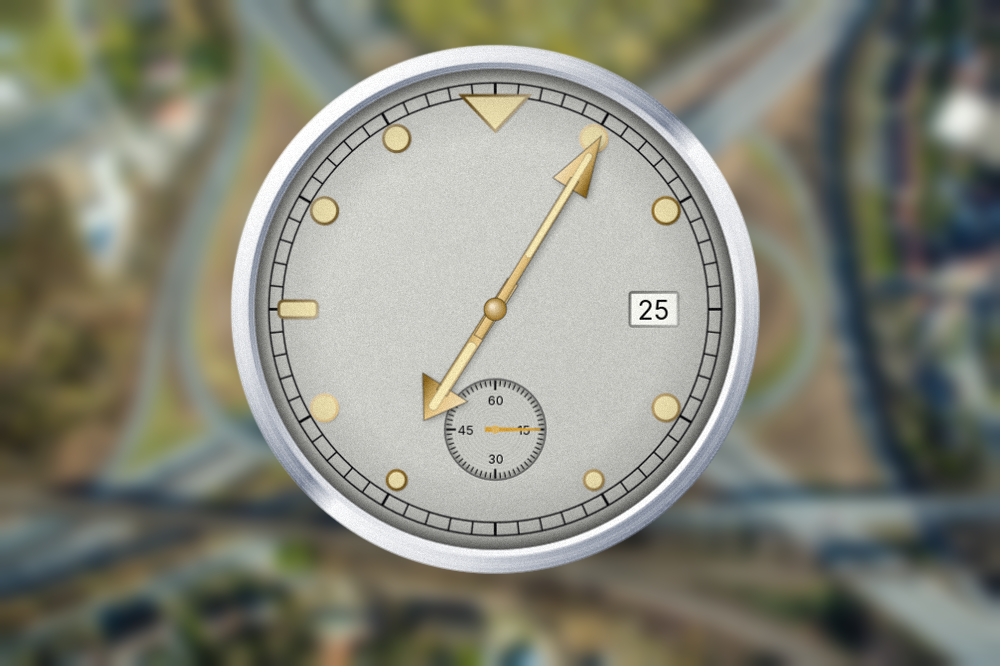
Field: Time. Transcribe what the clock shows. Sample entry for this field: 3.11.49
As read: 7.05.15
